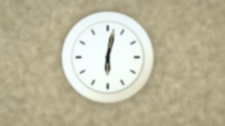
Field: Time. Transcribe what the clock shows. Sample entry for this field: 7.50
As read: 6.02
